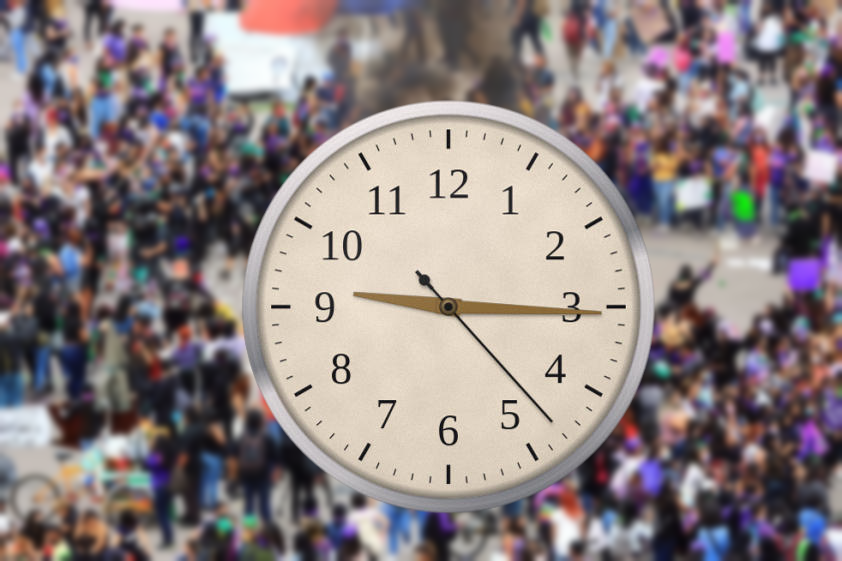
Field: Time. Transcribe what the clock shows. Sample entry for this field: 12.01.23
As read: 9.15.23
